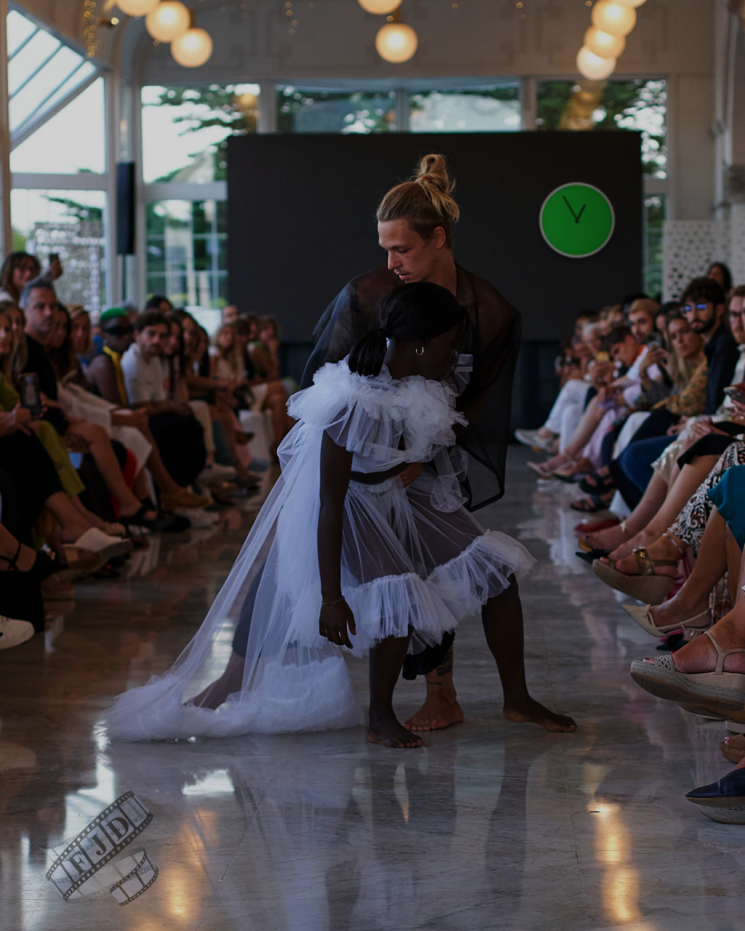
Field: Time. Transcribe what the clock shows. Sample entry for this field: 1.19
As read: 12.55
